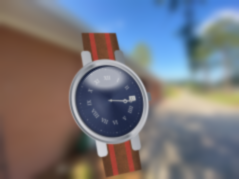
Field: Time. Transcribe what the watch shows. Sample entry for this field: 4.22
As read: 3.16
